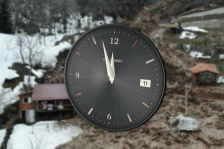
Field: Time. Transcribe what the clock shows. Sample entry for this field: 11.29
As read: 11.57
